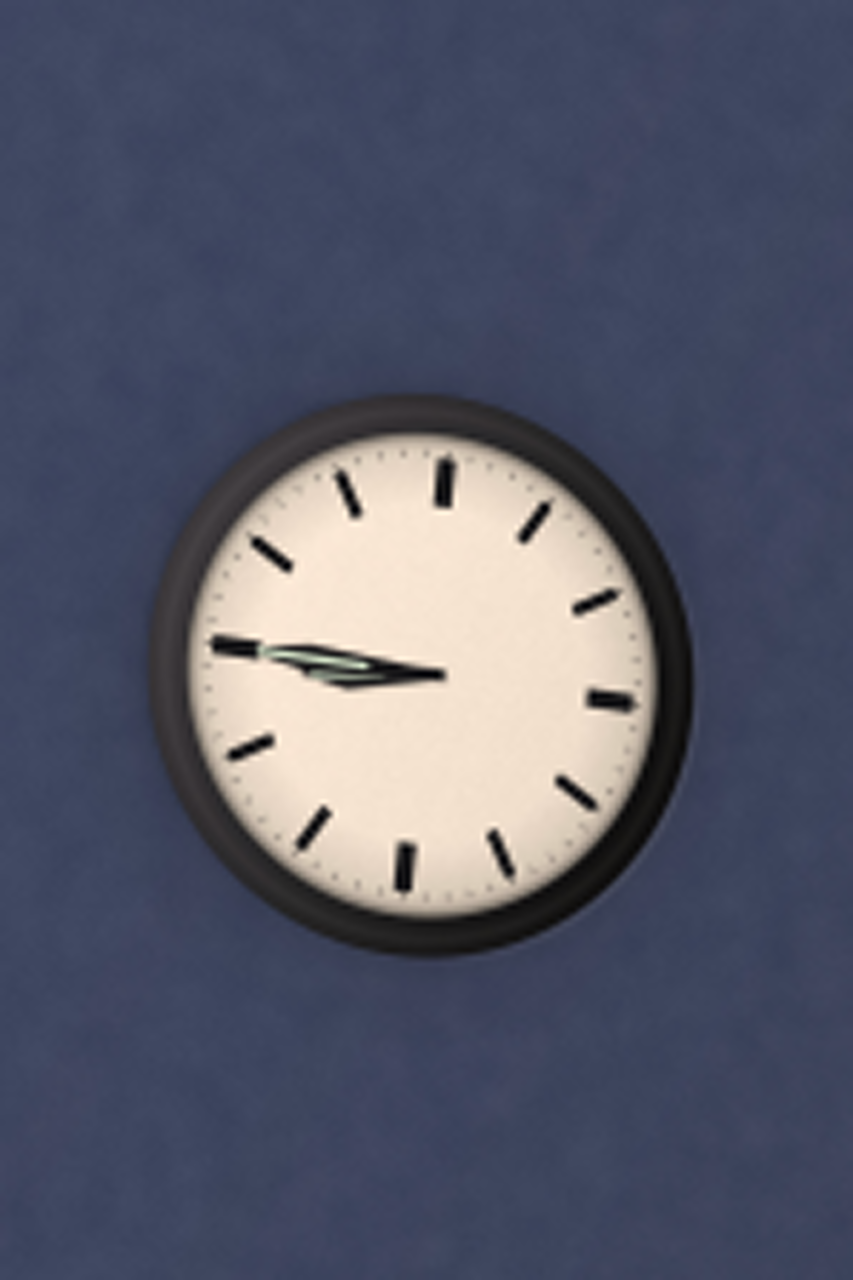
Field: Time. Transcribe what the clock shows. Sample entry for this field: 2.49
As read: 8.45
